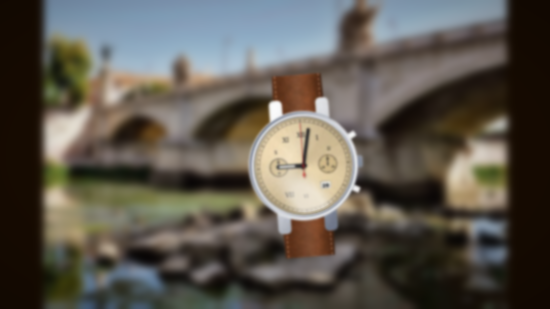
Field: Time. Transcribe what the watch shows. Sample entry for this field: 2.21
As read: 9.02
